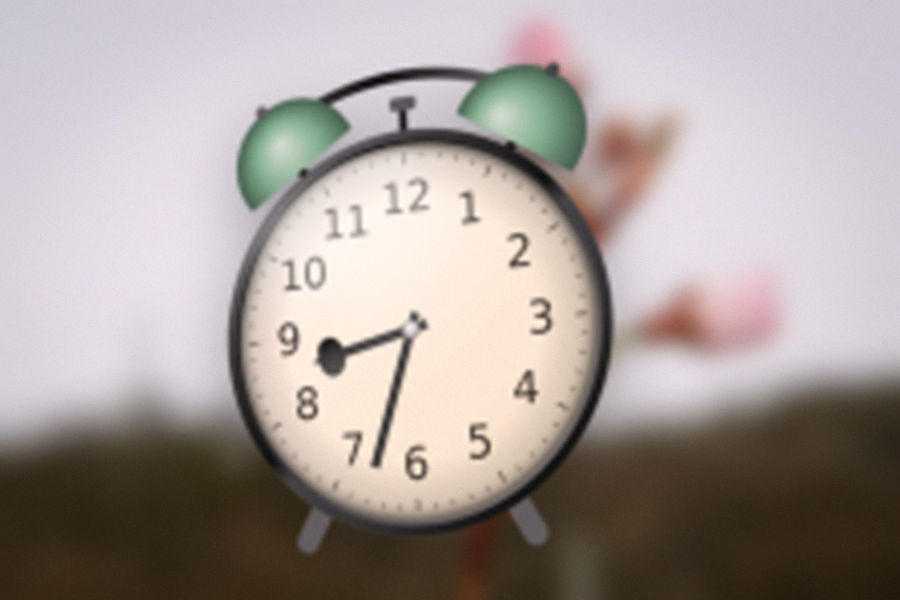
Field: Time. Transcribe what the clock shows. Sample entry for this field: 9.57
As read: 8.33
